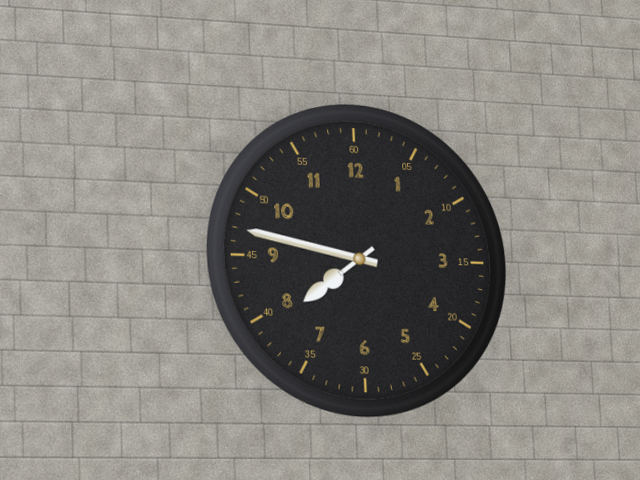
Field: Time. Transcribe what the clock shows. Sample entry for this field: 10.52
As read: 7.47
